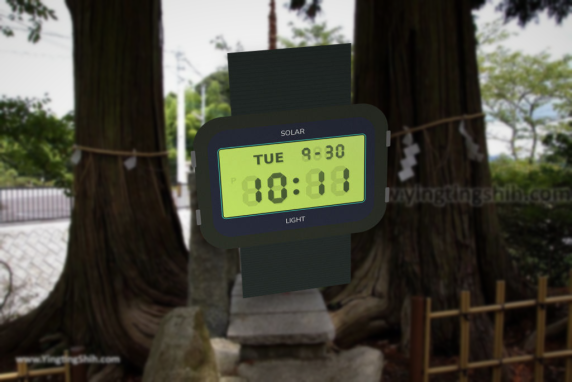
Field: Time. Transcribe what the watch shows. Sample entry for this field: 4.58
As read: 10.11
